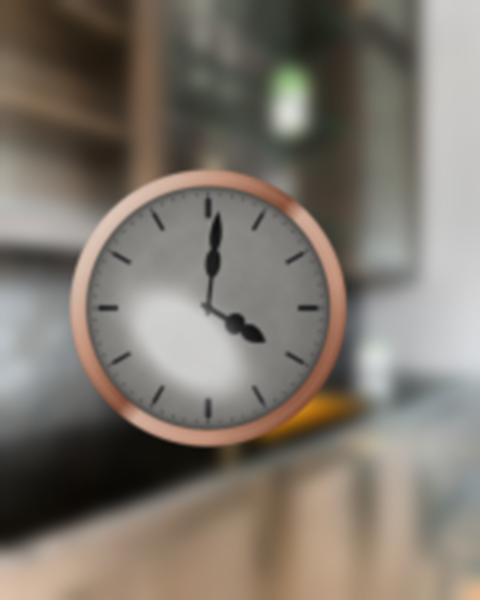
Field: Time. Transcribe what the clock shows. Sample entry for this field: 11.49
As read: 4.01
